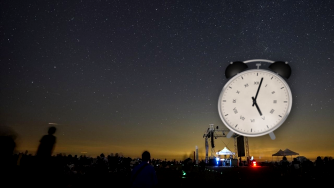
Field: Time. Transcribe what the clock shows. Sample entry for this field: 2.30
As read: 5.02
